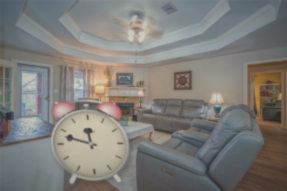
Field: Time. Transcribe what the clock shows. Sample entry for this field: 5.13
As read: 11.48
